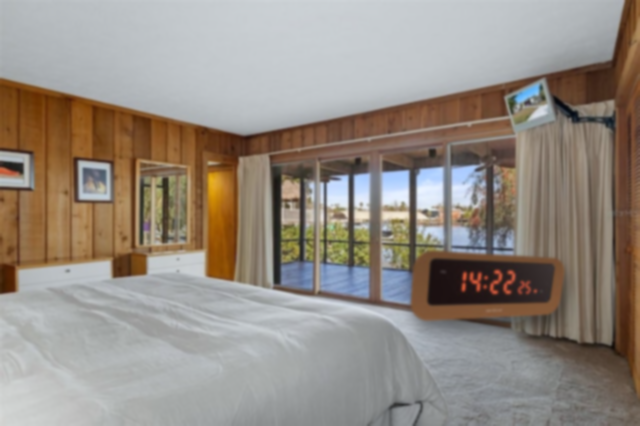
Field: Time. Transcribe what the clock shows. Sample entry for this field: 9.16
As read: 14.22
